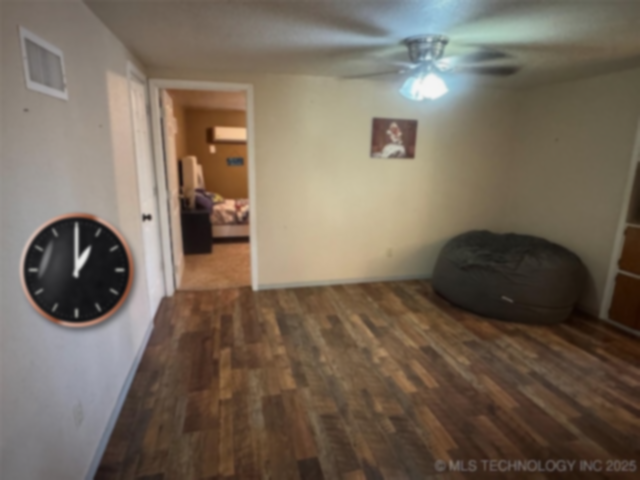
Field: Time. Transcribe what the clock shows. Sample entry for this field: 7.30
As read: 1.00
